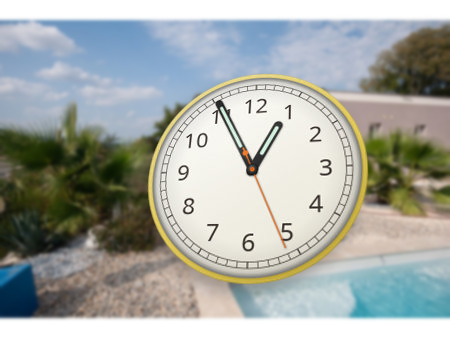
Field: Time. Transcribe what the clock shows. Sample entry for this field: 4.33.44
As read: 12.55.26
